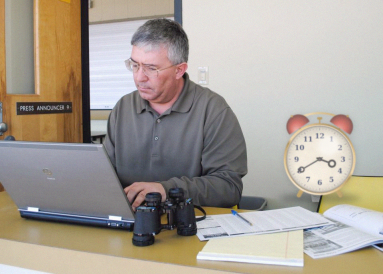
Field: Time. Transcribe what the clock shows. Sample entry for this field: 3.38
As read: 3.40
